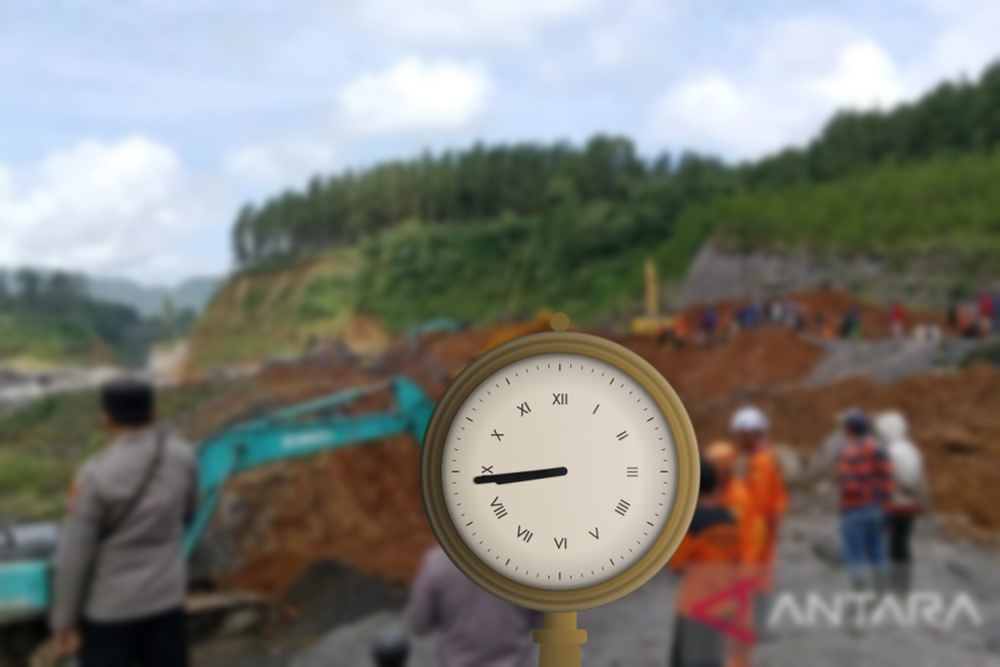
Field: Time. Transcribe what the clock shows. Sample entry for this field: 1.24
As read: 8.44
